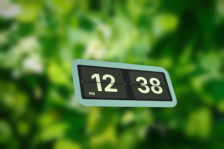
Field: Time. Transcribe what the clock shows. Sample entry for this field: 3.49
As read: 12.38
